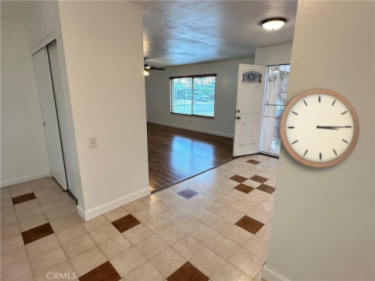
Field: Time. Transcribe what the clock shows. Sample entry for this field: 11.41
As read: 3.15
